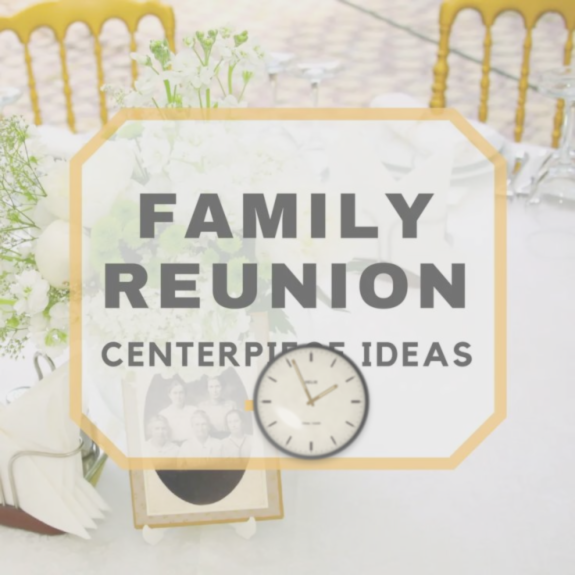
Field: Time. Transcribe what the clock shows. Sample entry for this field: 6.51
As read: 1.56
